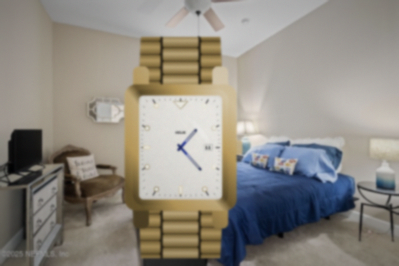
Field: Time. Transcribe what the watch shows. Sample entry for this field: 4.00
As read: 1.23
